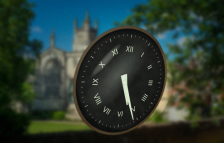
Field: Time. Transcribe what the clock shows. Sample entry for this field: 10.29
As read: 5.26
